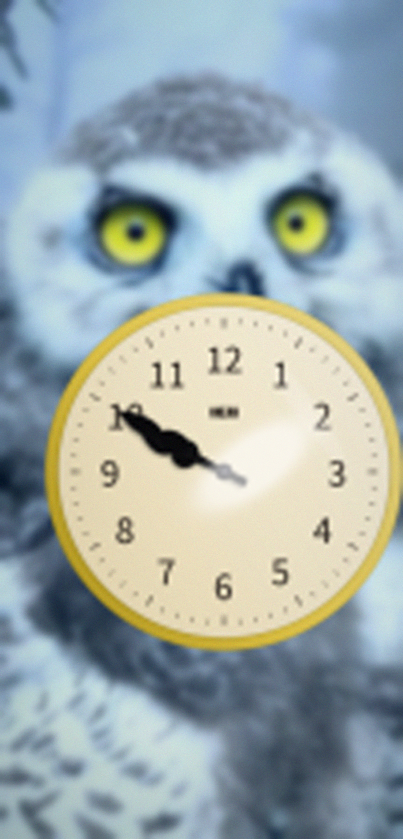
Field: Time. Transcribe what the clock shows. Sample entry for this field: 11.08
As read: 9.50
